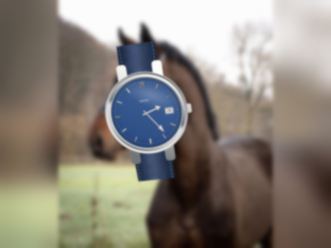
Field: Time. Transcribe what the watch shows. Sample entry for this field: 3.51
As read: 2.24
